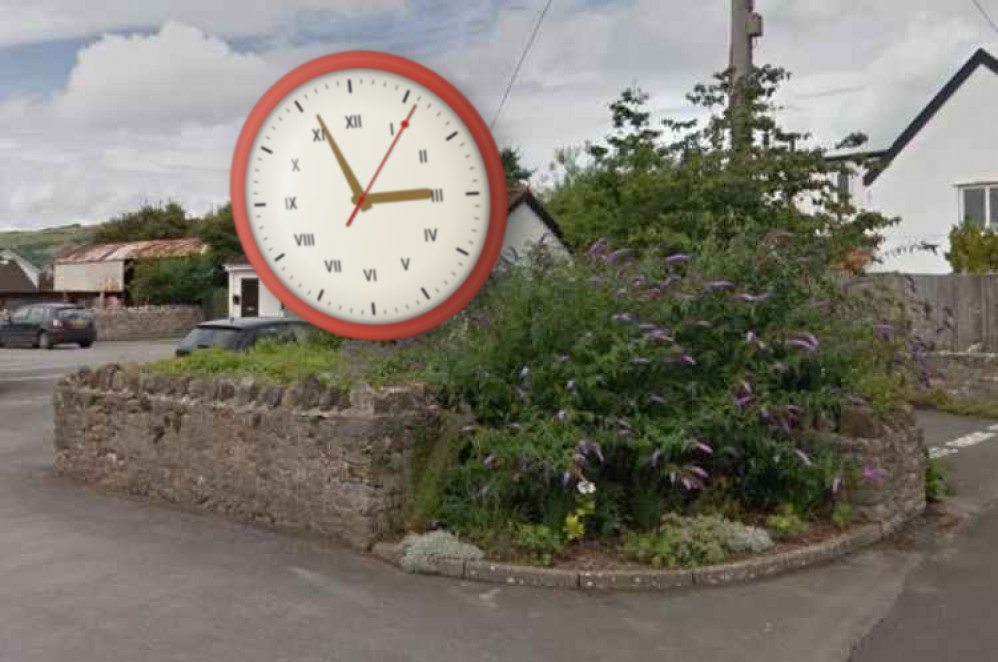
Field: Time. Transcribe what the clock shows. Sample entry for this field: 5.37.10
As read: 2.56.06
